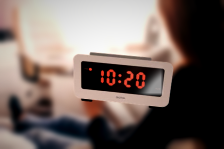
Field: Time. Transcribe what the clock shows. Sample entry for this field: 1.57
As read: 10.20
